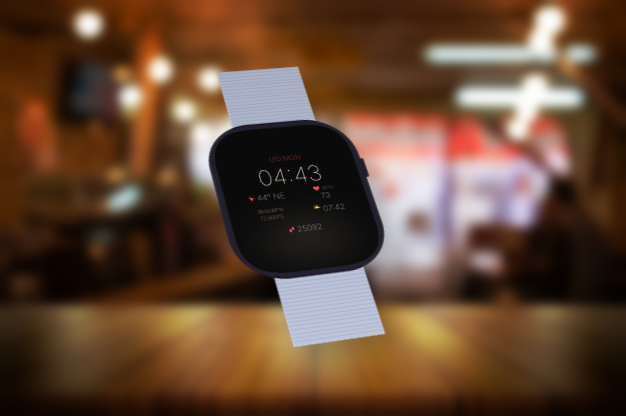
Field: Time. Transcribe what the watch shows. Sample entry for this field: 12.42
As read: 4.43
